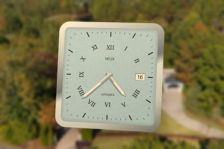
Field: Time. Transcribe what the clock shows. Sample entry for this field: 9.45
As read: 4.38
